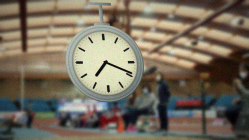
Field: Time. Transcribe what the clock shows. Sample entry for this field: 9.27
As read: 7.19
